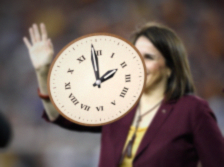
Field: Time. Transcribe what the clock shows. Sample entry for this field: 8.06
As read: 1.59
